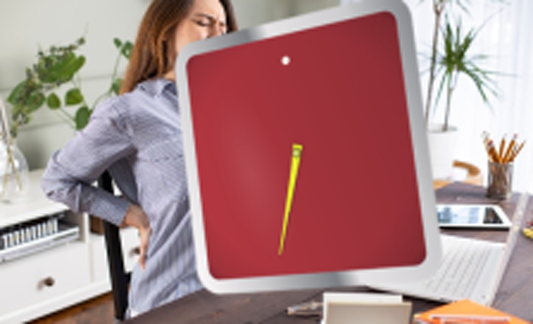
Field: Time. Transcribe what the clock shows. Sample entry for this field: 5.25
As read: 6.33
